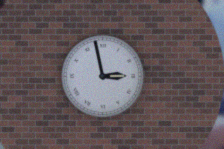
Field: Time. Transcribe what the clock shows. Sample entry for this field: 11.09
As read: 2.58
